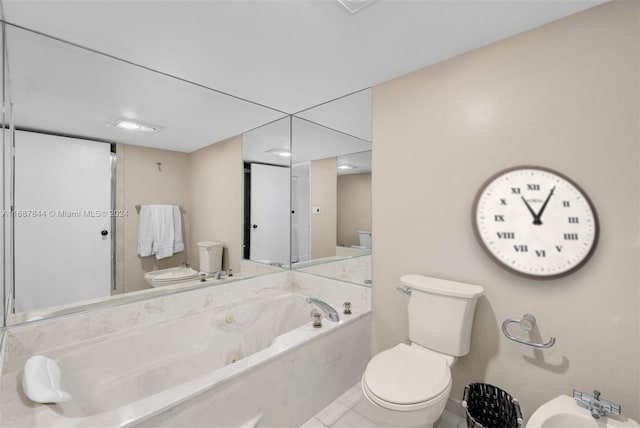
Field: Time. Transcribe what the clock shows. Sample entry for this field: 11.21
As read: 11.05
